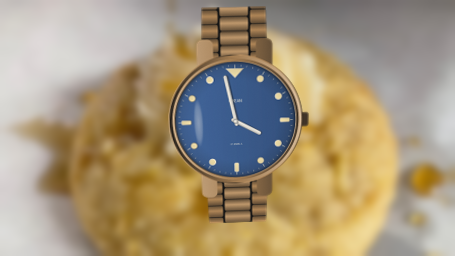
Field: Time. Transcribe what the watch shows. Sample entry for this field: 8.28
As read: 3.58
